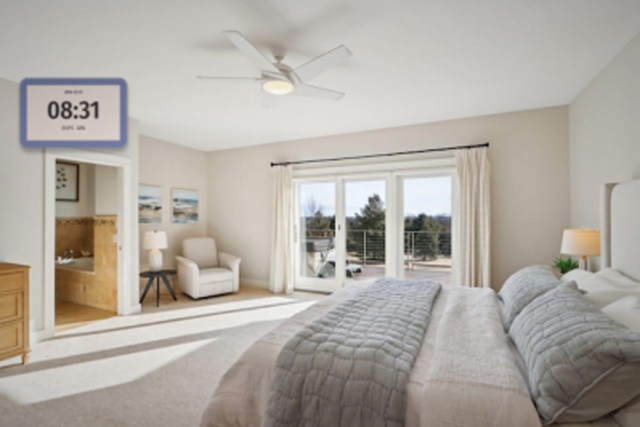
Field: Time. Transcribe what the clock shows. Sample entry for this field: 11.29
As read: 8.31
